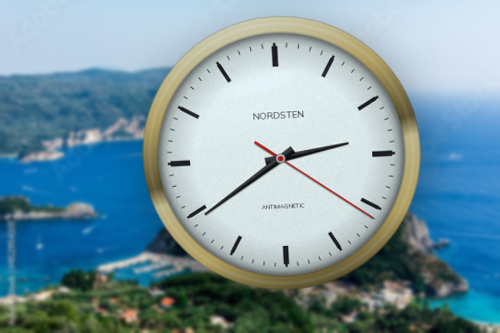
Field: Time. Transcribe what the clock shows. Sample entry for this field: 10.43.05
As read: 2.39.21
